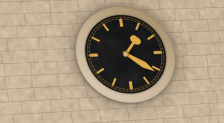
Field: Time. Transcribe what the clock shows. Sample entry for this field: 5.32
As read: 1.21
